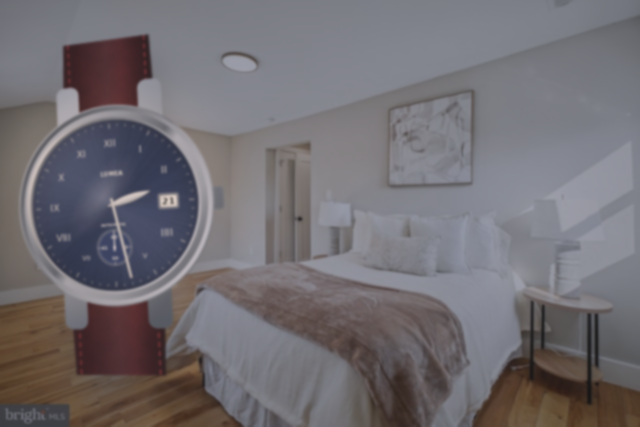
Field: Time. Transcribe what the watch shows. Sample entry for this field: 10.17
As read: 2.28
